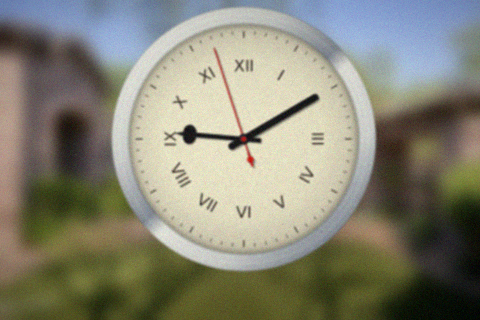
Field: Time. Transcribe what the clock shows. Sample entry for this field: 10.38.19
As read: 9.09.57
